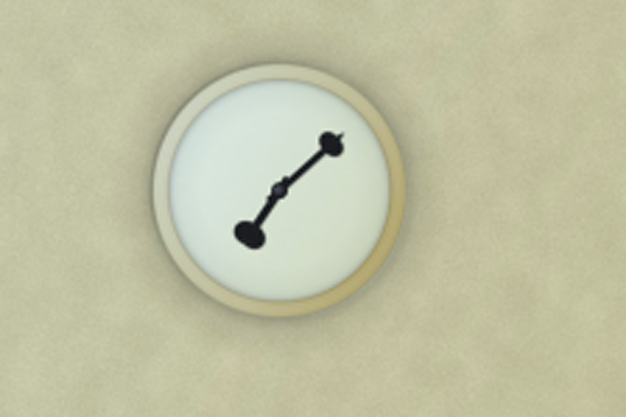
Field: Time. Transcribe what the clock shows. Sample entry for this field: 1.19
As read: 7.08
